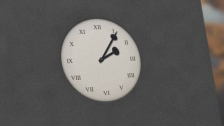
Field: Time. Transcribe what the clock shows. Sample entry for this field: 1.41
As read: 2.06
